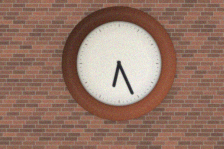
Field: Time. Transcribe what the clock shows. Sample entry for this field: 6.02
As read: 6.26
